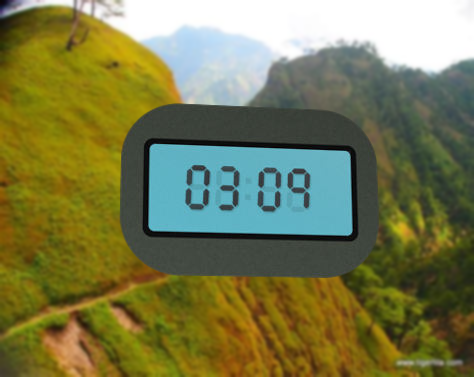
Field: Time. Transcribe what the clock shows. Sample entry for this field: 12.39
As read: 3.09
